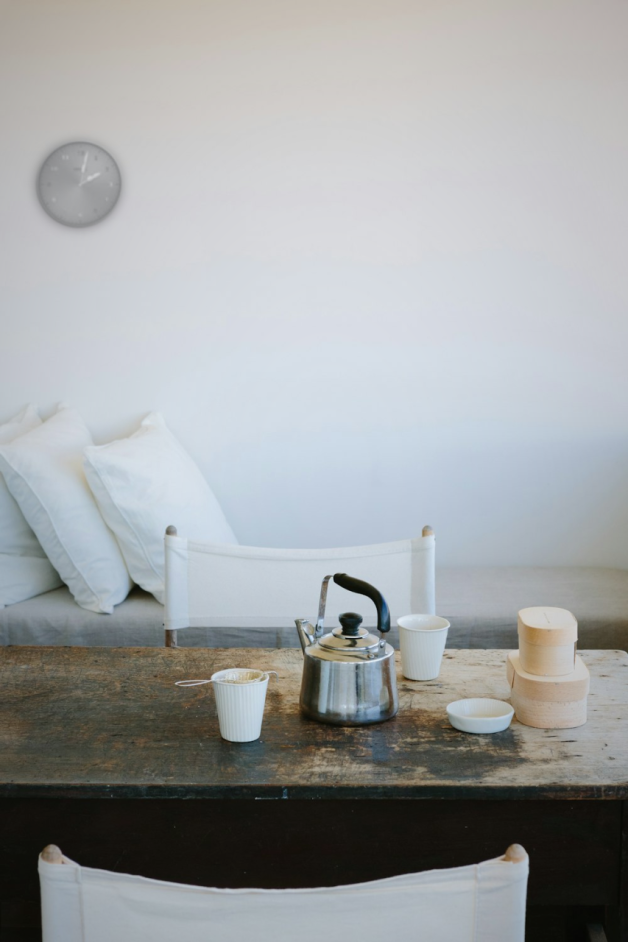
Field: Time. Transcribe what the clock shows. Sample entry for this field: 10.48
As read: 2.02
